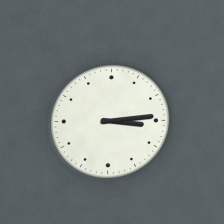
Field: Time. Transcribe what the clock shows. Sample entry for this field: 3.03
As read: 3.14
